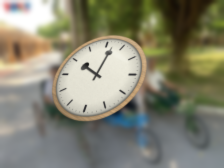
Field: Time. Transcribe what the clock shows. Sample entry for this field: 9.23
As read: 10.02
